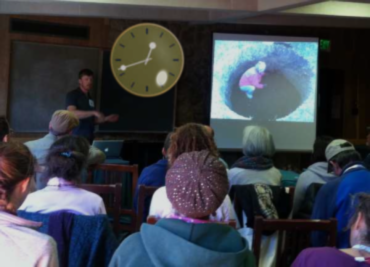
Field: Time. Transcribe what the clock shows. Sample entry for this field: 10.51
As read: 12.42
